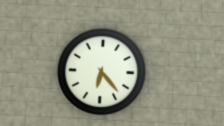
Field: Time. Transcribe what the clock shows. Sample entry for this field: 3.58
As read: 6.23
